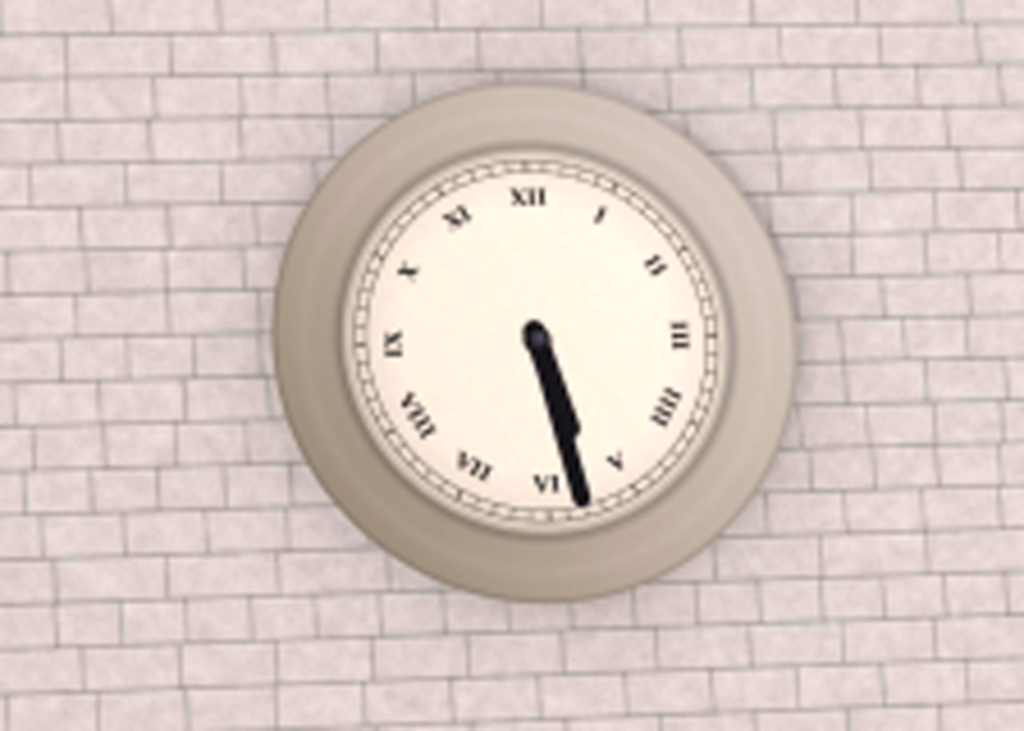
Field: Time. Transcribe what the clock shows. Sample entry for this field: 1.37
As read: 5.28
